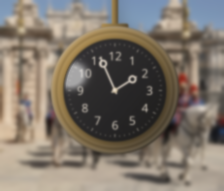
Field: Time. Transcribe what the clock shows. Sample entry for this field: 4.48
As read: 1.56
